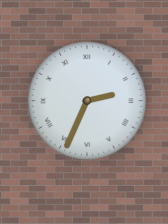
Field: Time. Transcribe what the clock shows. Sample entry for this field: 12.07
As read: 2.34
